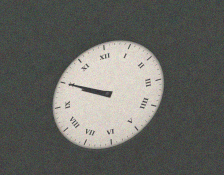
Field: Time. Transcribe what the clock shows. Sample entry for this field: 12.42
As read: 9.50
